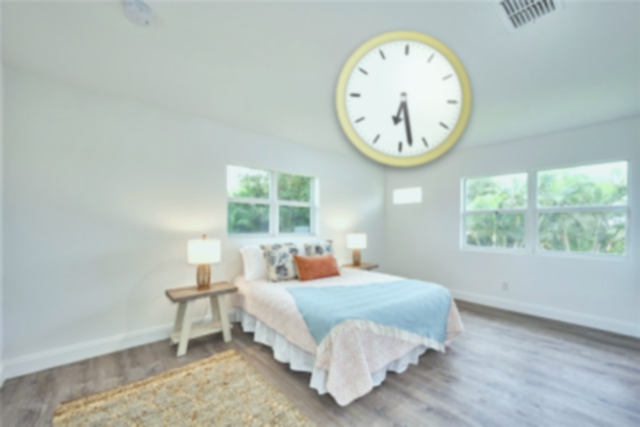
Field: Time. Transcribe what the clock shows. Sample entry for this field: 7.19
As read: 6.28
